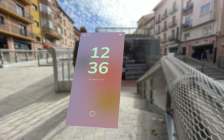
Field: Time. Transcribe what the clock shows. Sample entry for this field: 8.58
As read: 12.36
